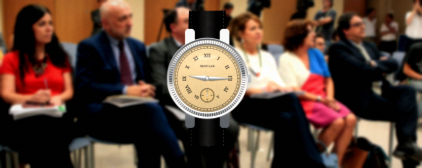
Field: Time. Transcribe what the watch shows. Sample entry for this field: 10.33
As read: 9.15
